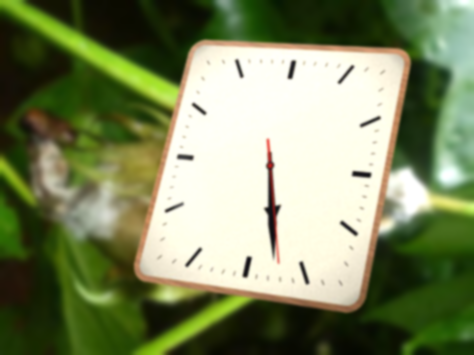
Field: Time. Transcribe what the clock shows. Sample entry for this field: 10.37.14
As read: 5.27.27
